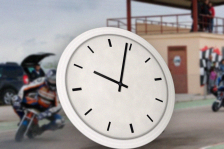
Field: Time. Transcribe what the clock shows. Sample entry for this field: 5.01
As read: 10.04
